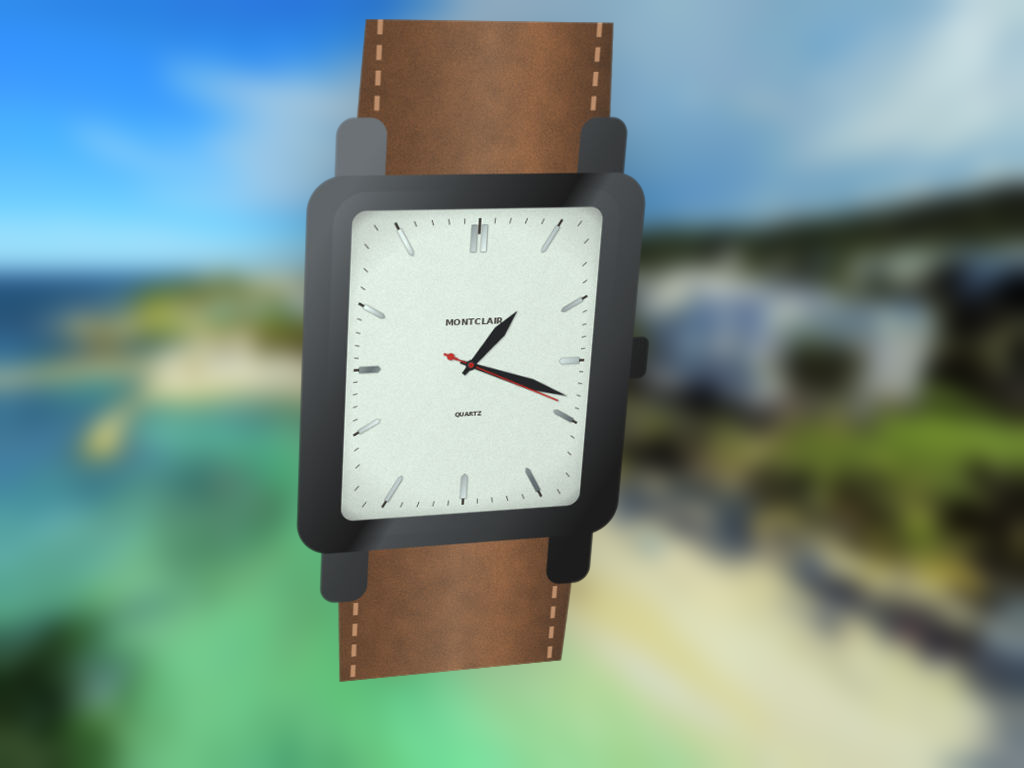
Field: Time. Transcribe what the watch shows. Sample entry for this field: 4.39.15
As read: 1.18.19
